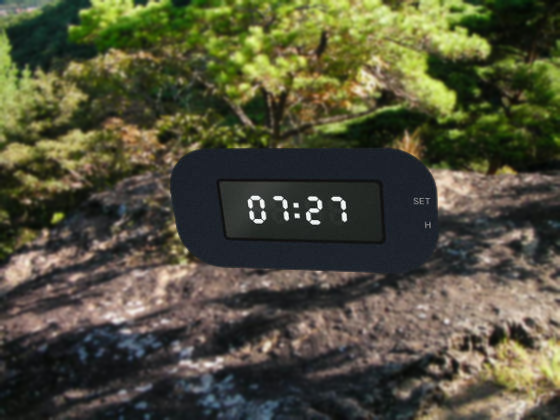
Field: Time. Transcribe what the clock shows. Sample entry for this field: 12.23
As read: 7.27
